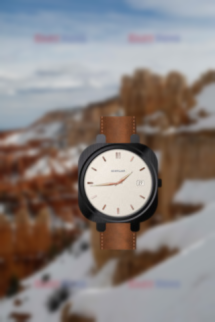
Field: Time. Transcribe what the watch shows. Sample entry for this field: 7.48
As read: 1.44
